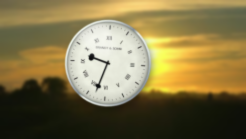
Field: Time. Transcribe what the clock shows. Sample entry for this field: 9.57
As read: 9.33
